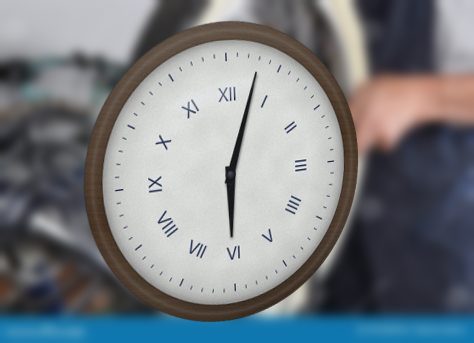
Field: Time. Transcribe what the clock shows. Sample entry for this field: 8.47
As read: 6.03
